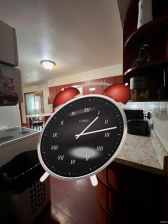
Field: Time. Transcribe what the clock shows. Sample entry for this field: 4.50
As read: 1.13
